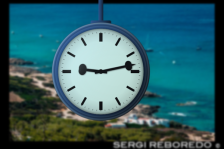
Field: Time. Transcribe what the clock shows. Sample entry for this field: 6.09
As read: 9.13
